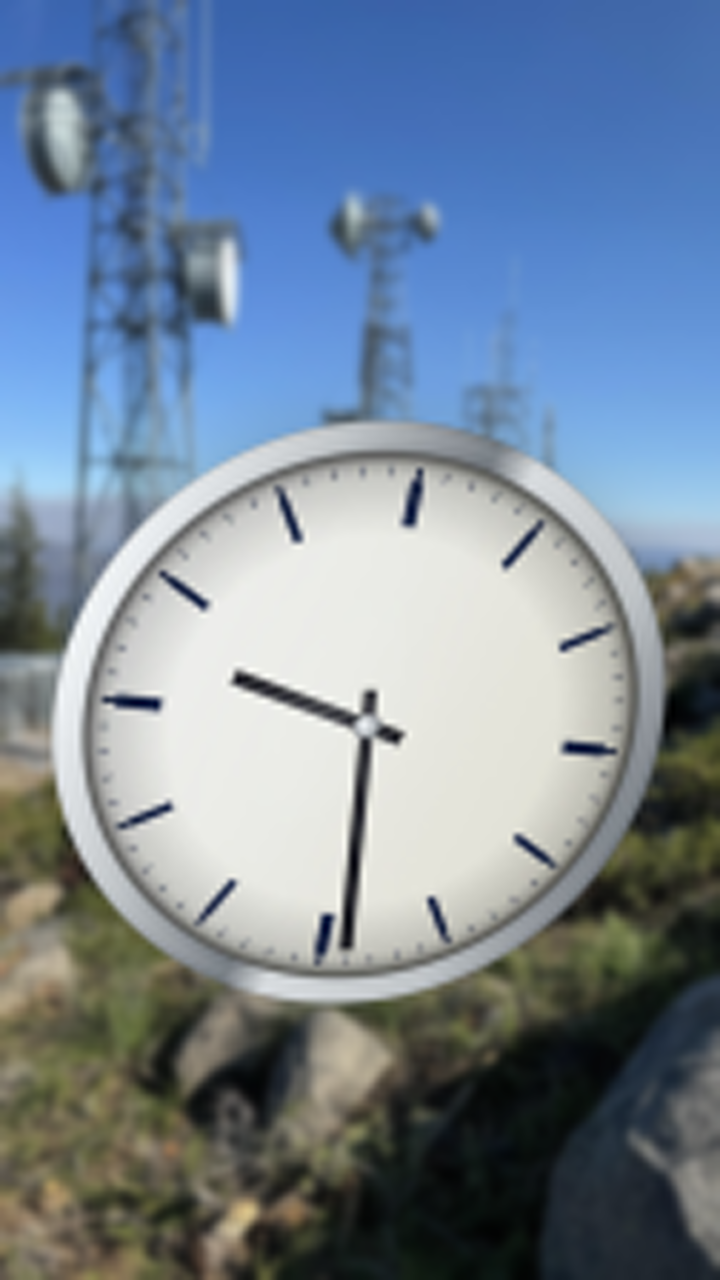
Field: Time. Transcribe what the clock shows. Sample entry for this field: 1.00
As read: 9.29
